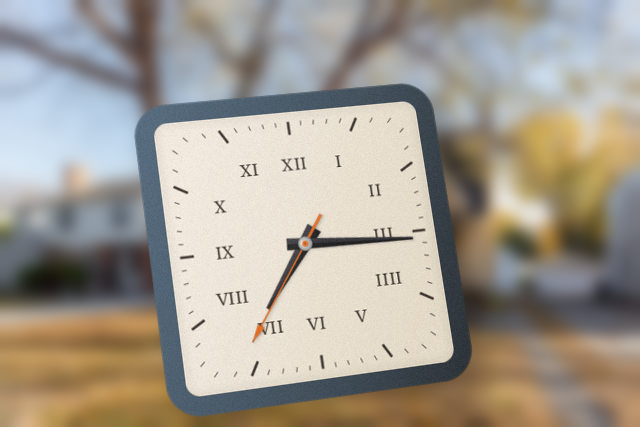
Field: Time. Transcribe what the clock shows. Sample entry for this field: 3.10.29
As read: 7.15.36
